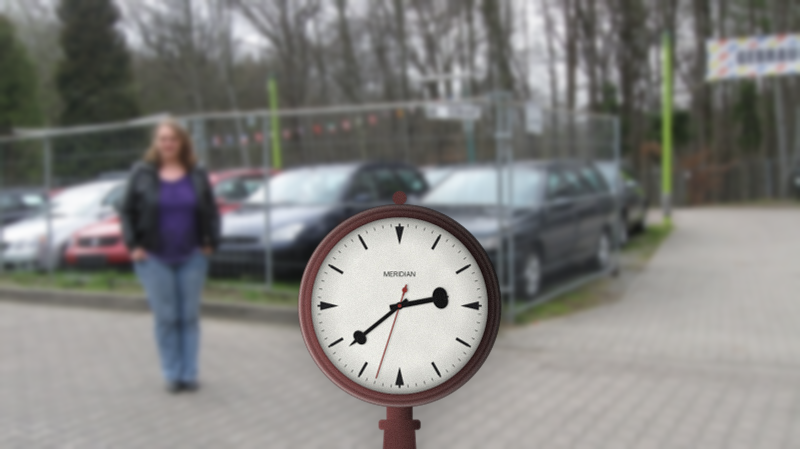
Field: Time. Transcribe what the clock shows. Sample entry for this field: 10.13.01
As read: 2.38.33
